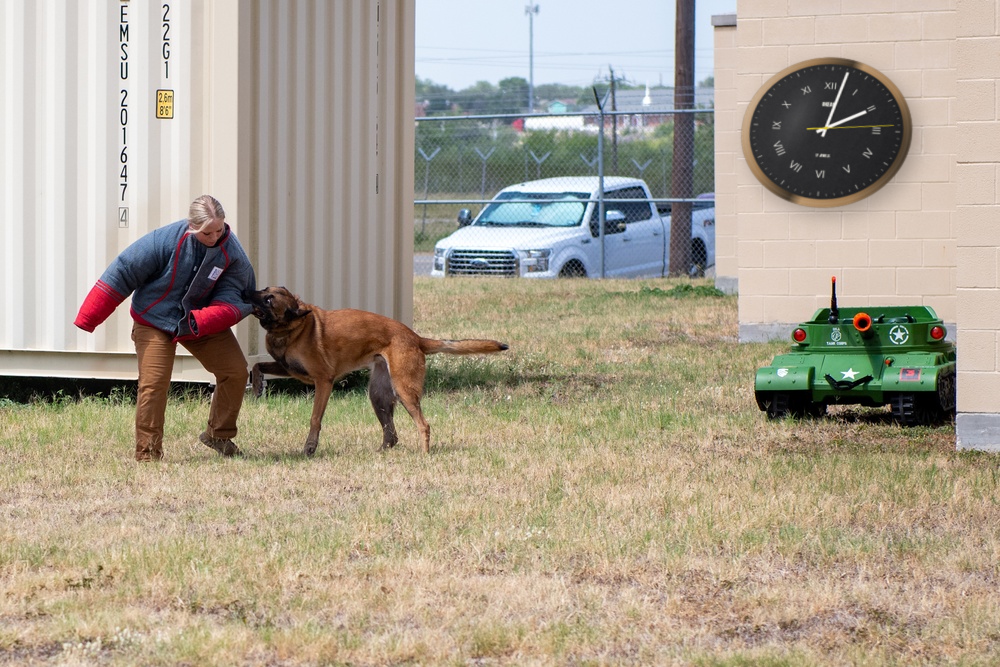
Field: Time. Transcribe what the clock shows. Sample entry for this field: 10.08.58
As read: 2.02.14
